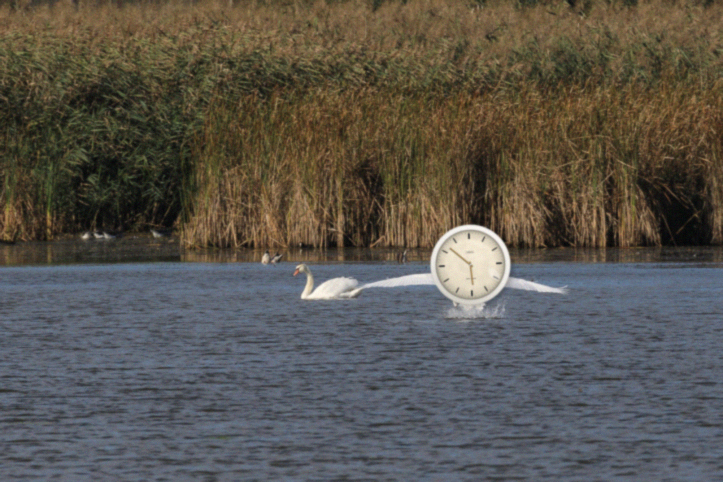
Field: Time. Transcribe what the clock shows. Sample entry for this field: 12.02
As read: 5.52
